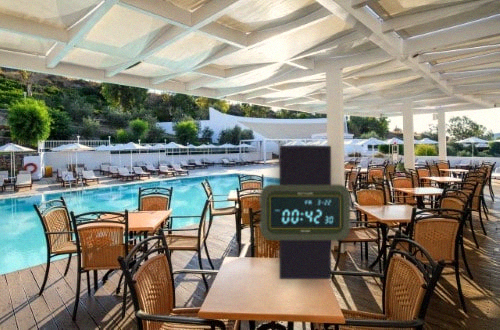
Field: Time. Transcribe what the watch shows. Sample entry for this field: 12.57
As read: 0.42
